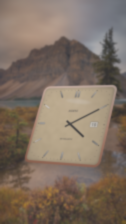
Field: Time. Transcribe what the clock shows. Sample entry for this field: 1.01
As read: 4.10
